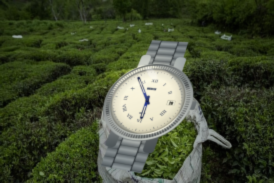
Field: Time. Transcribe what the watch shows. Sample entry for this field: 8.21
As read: 5.54
